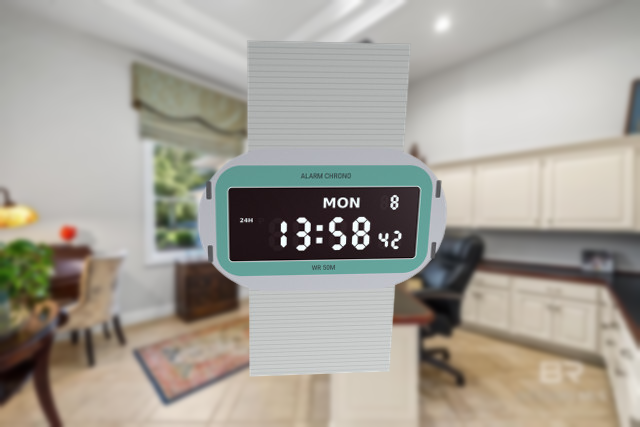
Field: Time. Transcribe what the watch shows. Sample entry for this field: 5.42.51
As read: 13.58.42
